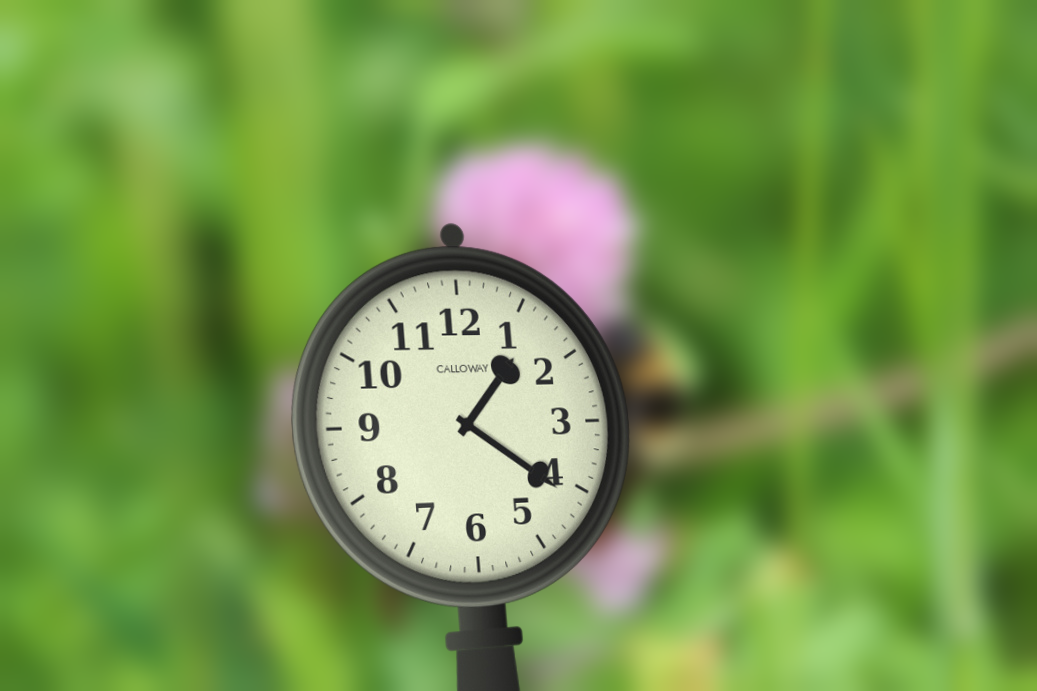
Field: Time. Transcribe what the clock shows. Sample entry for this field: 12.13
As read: 1.21
